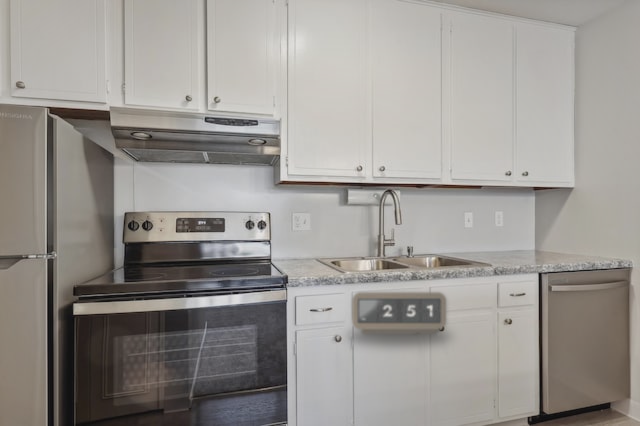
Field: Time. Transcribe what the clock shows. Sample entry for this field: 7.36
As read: 2.51
